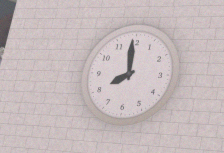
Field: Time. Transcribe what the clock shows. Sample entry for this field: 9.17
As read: 7.59
